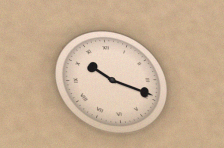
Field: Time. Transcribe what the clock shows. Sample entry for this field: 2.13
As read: 10.19
